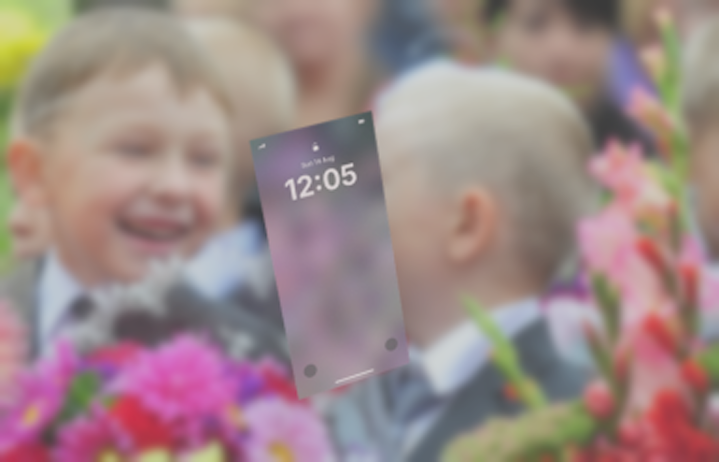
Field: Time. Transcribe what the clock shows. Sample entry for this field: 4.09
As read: 12.05
